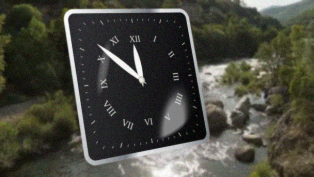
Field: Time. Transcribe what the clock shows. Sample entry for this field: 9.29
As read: 11.52
